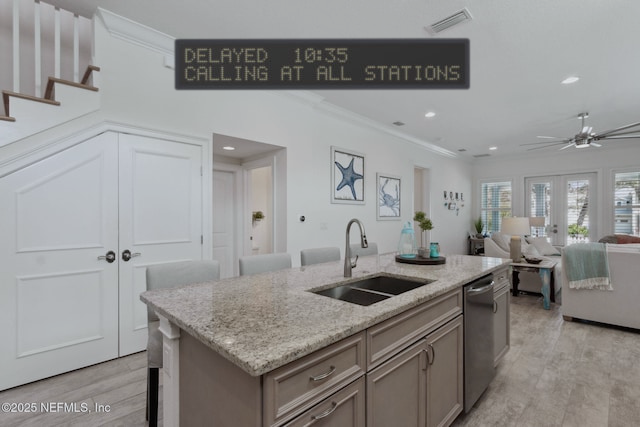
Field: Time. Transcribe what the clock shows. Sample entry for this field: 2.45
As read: 10.35
